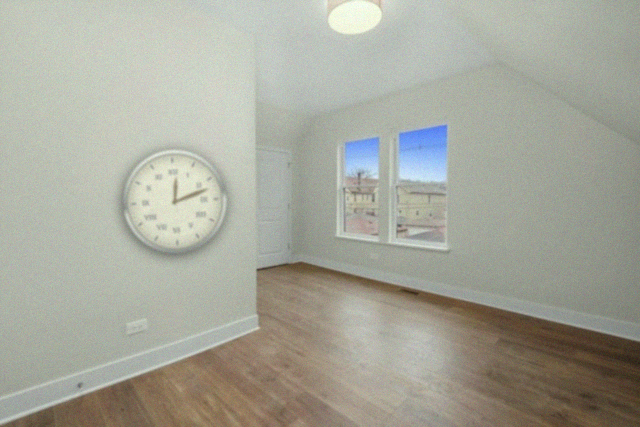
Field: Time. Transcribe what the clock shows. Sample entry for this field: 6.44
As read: 12.12
